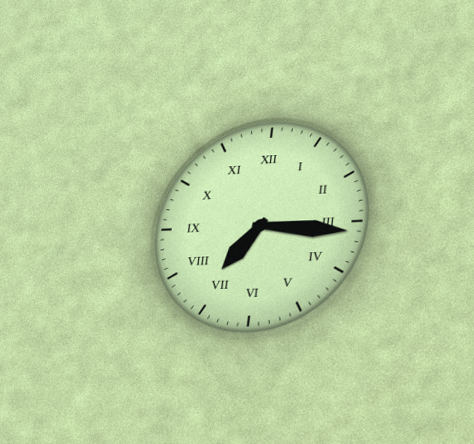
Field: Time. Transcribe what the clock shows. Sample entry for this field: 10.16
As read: 7.16
